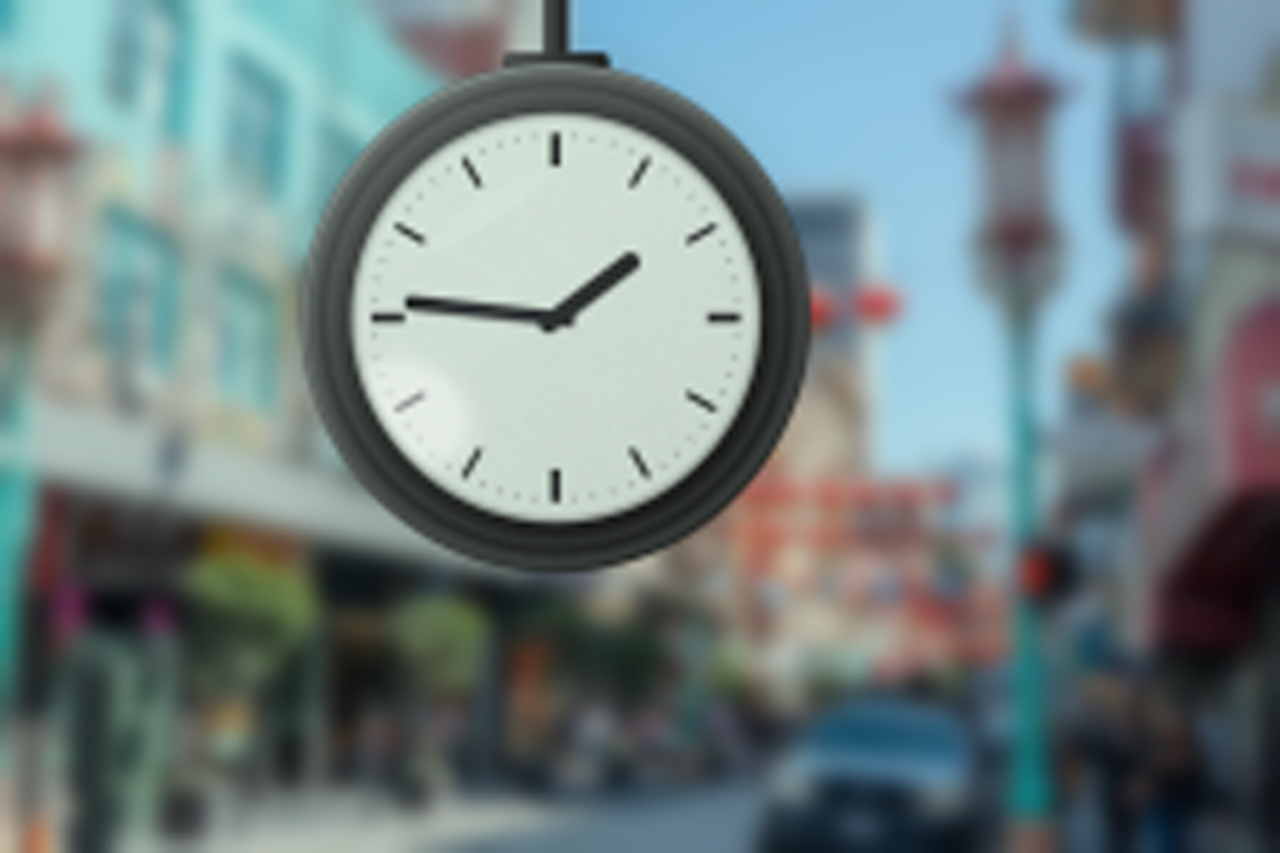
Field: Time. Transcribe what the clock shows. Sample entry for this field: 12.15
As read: 1.46
